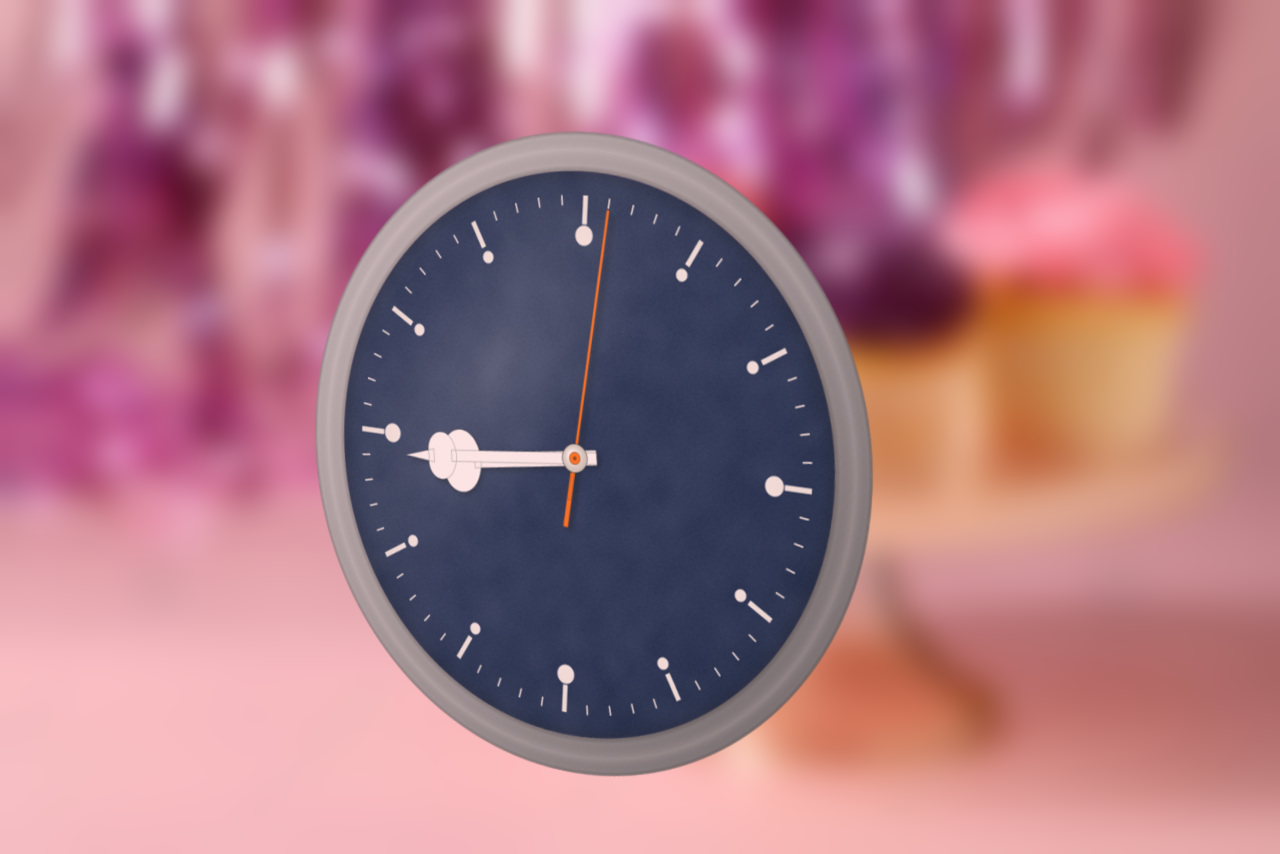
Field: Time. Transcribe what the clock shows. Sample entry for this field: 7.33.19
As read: 8.44.01
